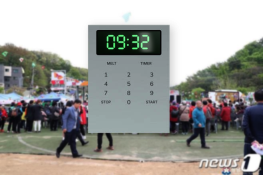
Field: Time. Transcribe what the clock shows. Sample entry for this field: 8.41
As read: 9.32
